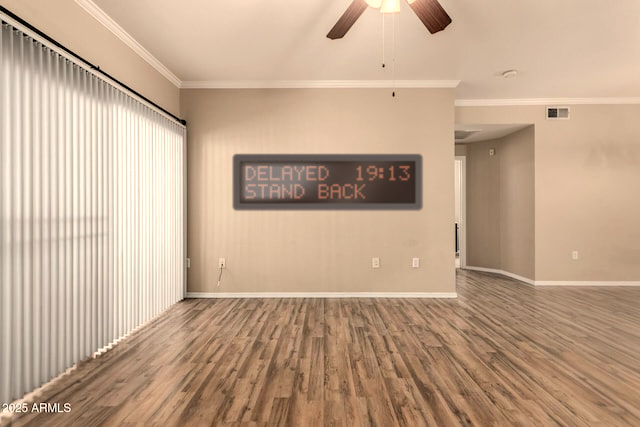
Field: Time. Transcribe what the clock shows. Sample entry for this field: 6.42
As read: 19.13
